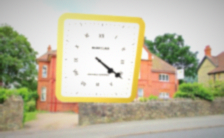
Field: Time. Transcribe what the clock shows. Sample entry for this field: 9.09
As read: 4.21
